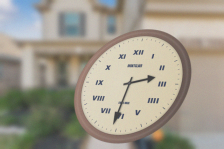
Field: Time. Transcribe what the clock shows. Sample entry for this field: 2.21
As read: 2.31
